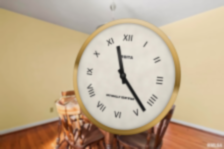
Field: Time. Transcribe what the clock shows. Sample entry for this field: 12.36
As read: 11.23
